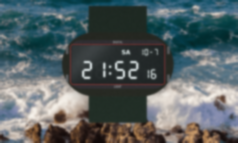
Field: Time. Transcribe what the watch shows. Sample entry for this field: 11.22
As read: 21.52
